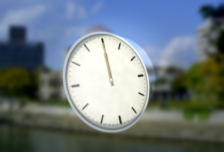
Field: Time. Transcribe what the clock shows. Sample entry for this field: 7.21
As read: 12.00
